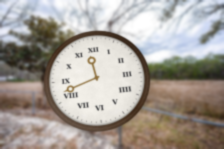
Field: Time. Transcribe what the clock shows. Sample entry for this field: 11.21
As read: 11.42
